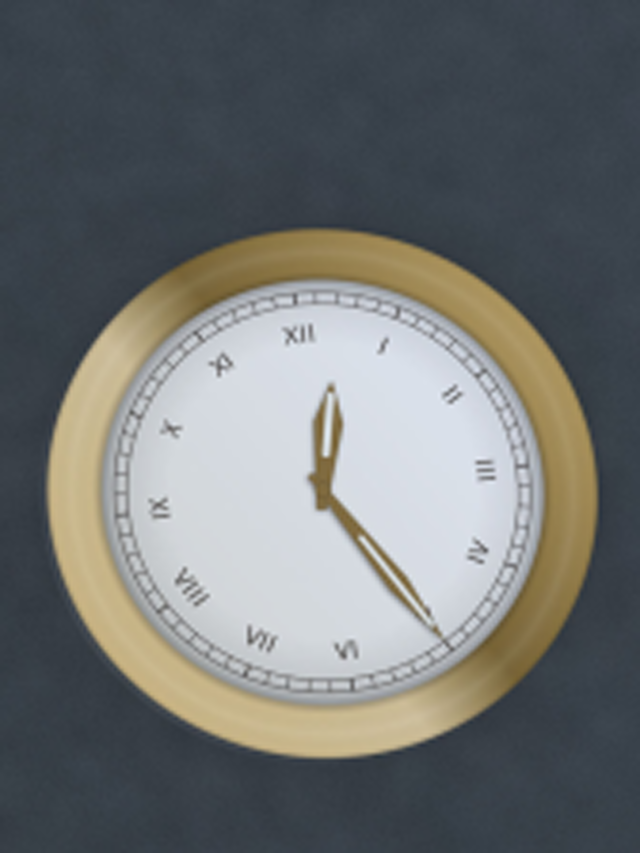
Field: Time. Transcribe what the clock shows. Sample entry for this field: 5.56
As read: 12.25
